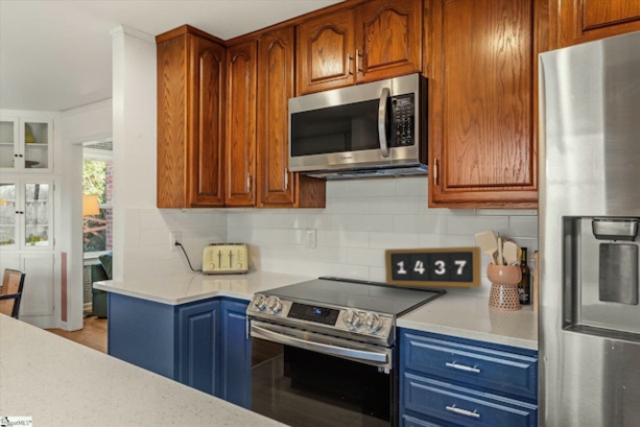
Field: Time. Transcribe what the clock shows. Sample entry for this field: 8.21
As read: 14.37
